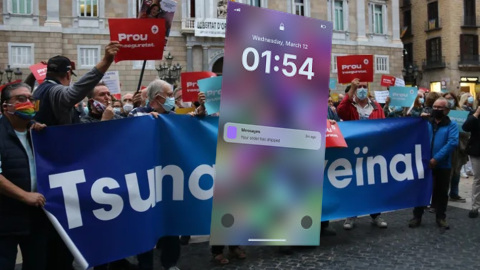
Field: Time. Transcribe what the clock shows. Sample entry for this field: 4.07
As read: 1.54
